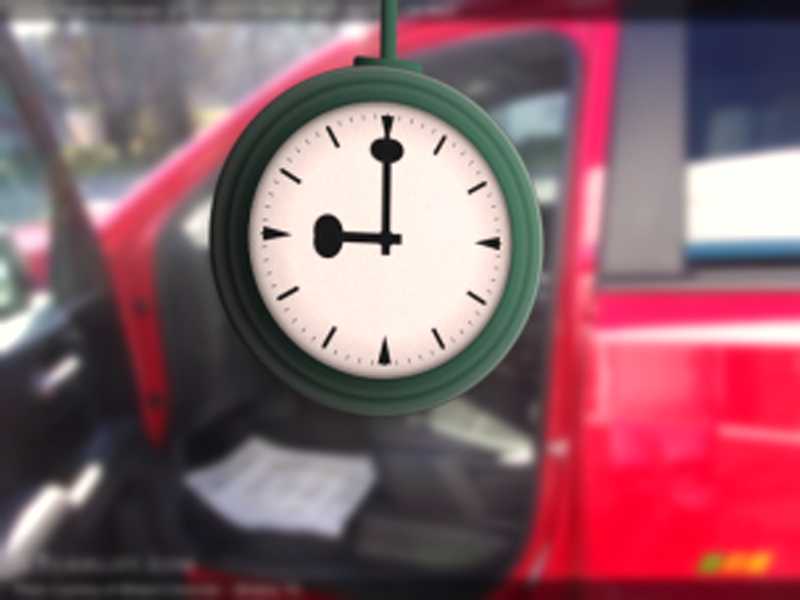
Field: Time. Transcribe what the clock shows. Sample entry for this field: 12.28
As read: 9.00
